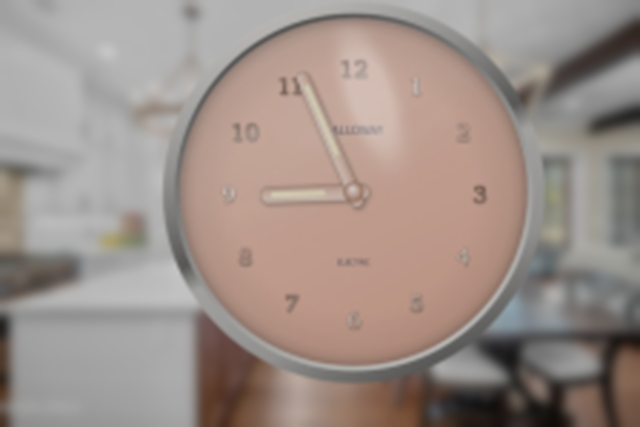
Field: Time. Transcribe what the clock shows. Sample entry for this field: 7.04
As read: 8.56
